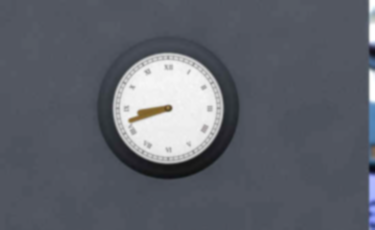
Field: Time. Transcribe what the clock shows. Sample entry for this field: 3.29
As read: 8.42
